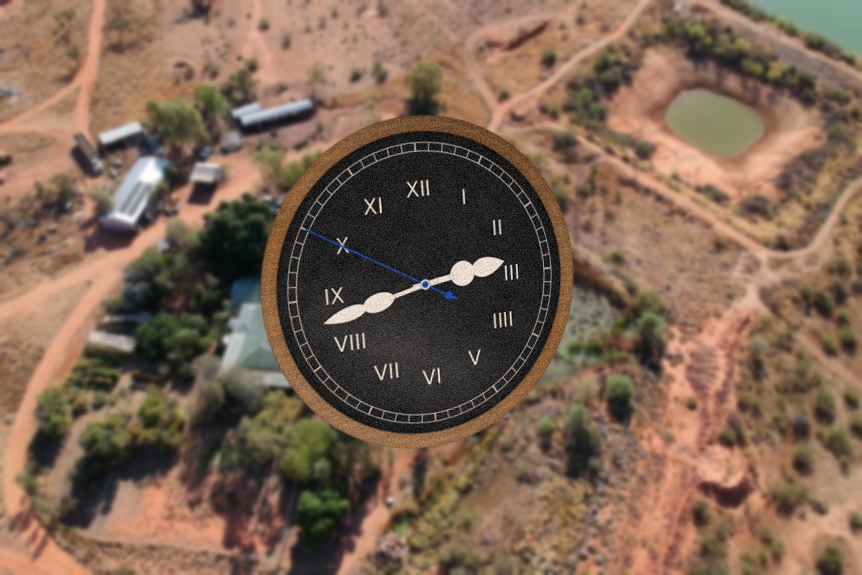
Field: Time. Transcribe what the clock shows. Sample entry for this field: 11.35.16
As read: 2.42.50
